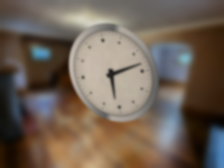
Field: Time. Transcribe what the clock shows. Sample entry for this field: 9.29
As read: 6.13
